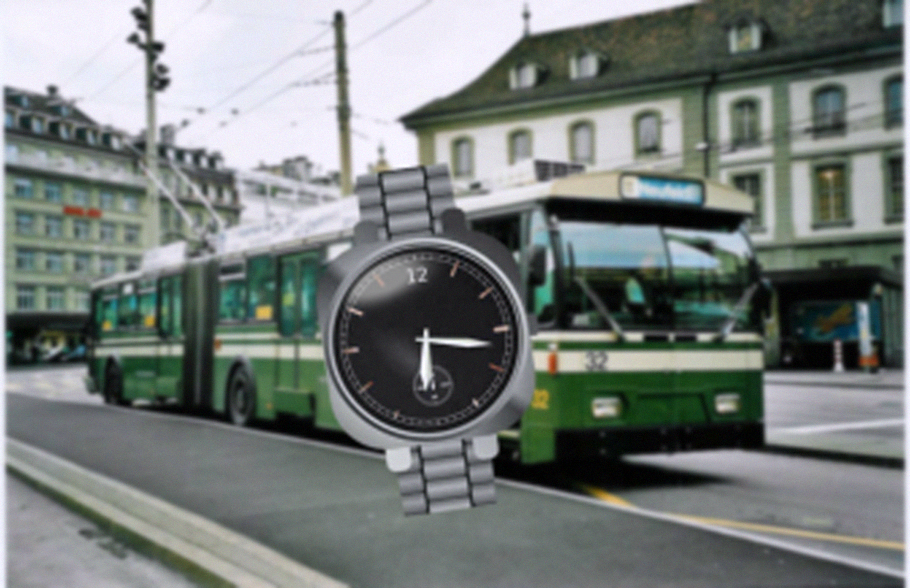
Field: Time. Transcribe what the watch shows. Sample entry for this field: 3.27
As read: 6.17
